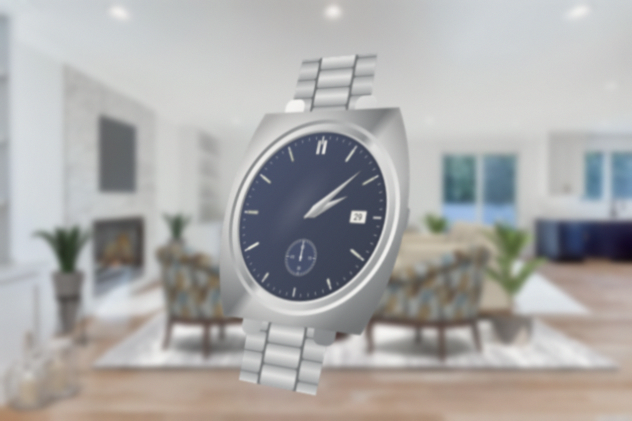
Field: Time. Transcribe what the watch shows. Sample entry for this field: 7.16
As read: 2.08
